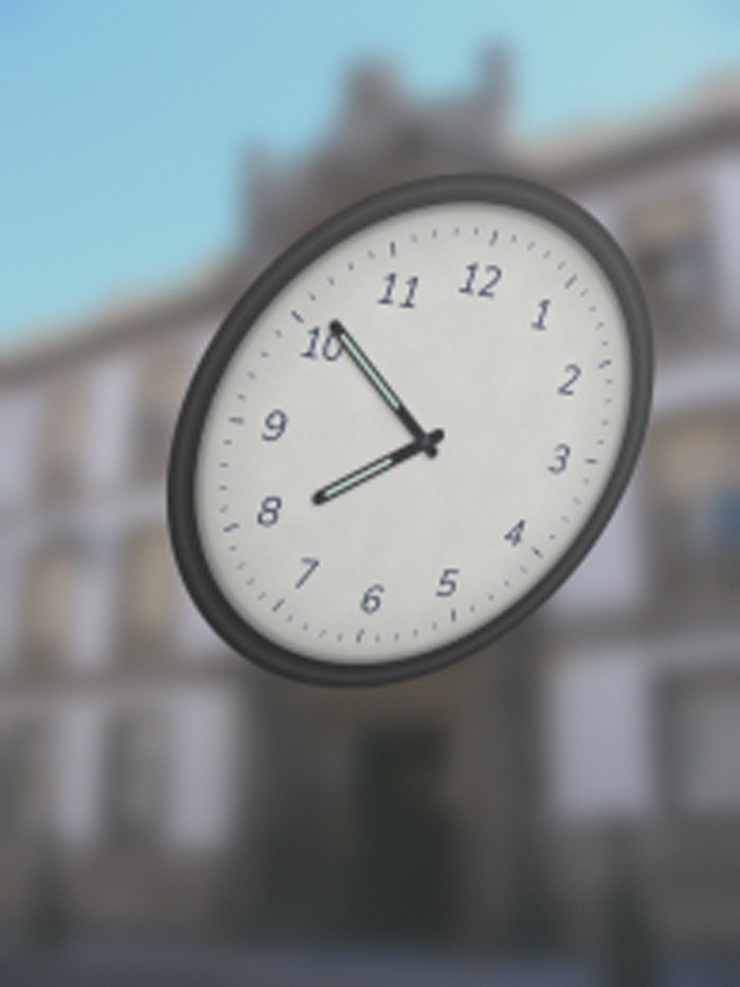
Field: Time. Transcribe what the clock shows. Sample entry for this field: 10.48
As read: 7.51
